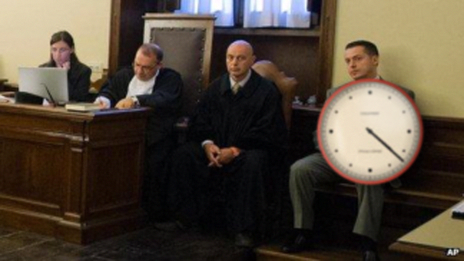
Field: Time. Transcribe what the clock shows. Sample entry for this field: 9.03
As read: 4.22
